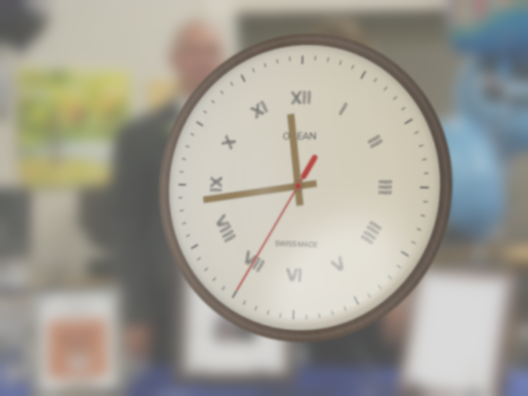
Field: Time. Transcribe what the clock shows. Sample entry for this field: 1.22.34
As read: 11.43.35
